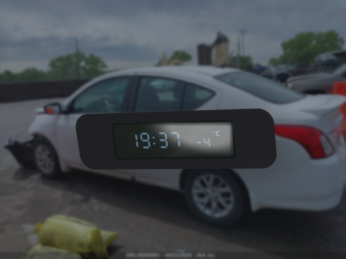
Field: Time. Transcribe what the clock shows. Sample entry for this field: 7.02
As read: 19.37
